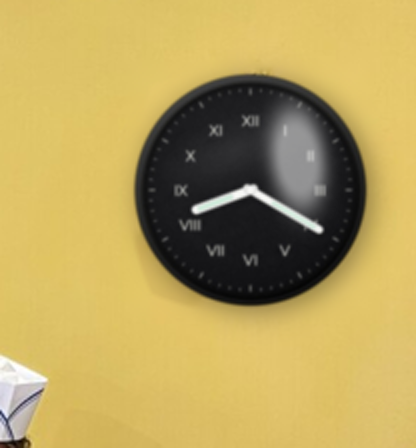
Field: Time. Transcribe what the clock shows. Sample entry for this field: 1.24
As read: 8.20
